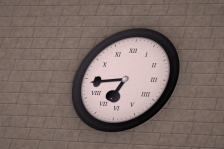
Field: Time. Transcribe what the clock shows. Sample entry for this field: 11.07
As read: 6.44
